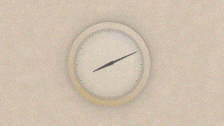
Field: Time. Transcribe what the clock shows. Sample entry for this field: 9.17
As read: 8.11
